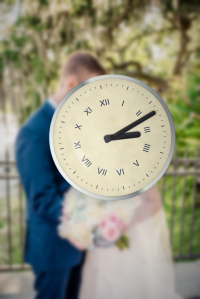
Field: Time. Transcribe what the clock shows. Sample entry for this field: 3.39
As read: 3.12
